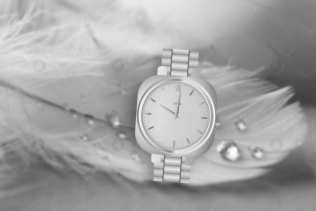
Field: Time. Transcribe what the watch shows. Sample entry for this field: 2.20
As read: 10.01
